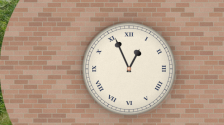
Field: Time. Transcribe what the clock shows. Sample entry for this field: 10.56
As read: 12.56
